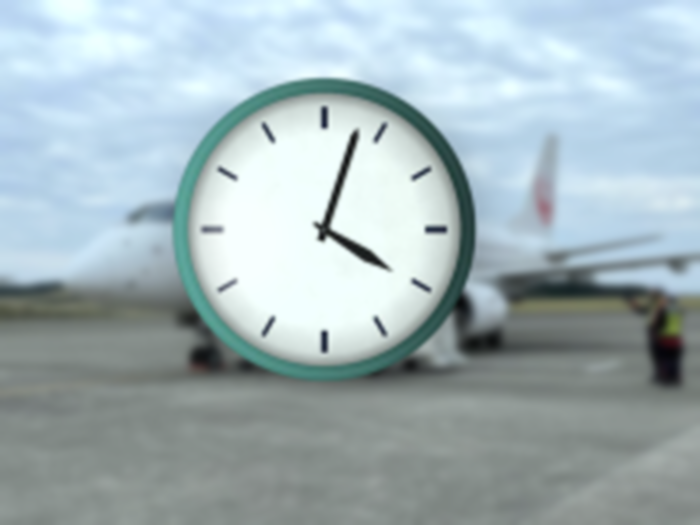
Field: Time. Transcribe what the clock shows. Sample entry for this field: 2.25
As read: 4.03
